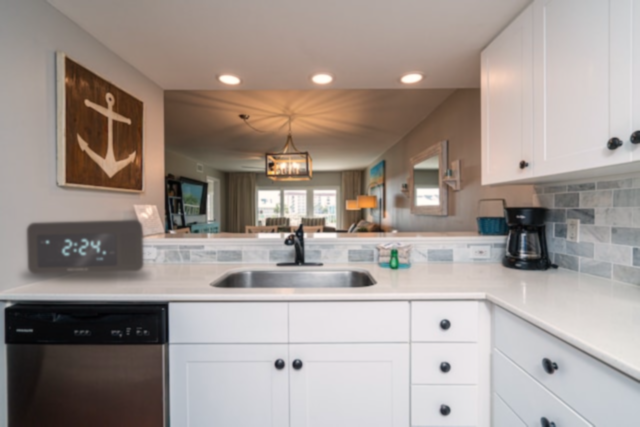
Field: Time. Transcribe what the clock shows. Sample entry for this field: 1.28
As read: 2.24
